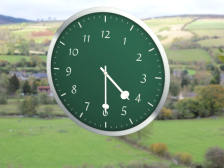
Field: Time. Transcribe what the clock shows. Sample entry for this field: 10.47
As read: 4.30
